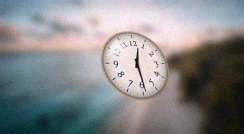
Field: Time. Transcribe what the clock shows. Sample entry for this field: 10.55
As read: 12.29
